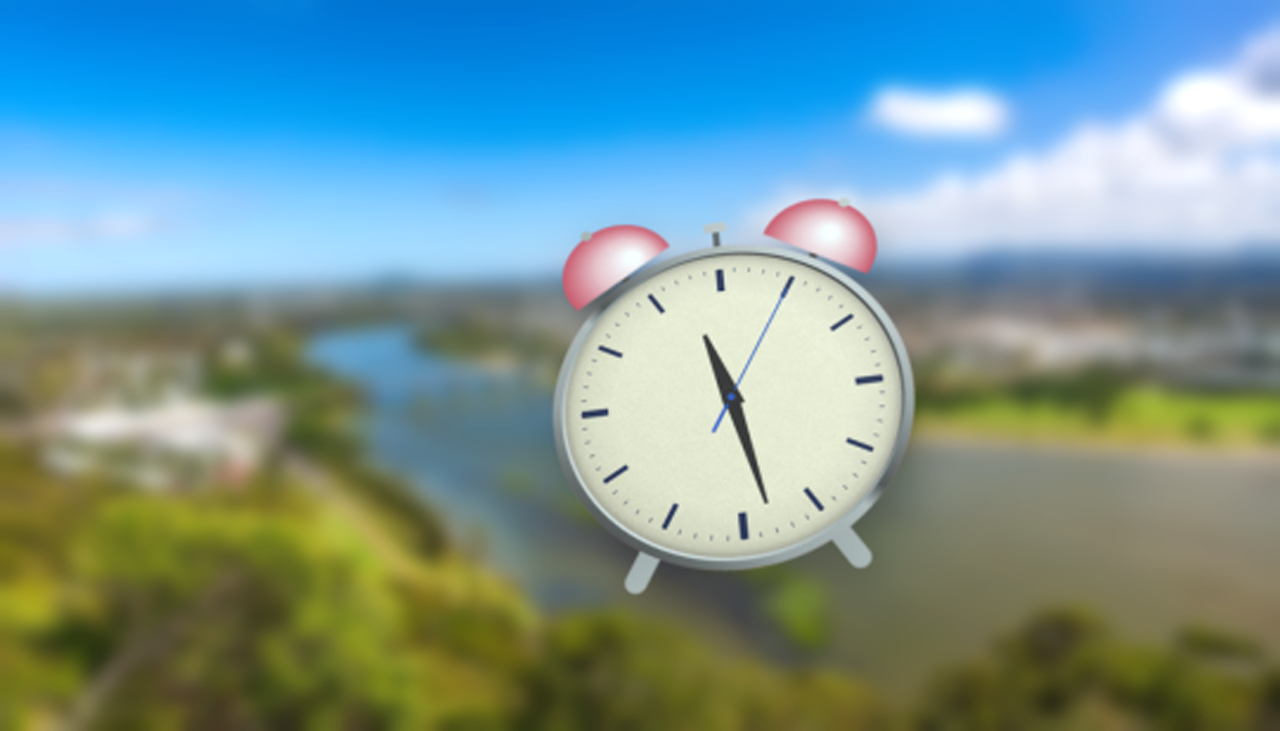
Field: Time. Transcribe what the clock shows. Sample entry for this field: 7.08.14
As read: 11.28.05
